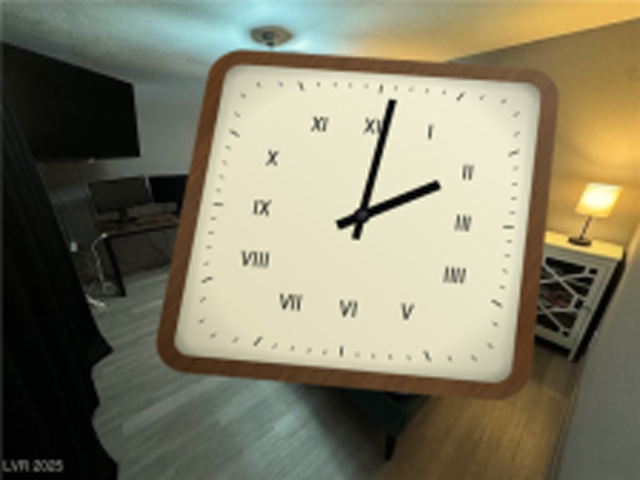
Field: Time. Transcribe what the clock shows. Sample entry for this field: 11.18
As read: 2.01
